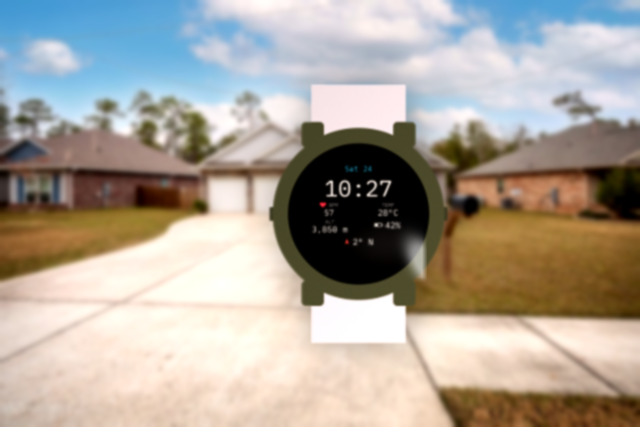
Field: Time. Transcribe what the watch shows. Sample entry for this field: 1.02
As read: 10.27
